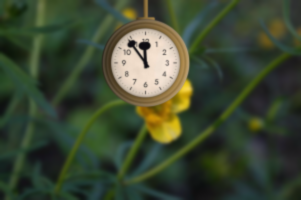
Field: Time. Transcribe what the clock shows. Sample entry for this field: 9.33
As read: 11.54
